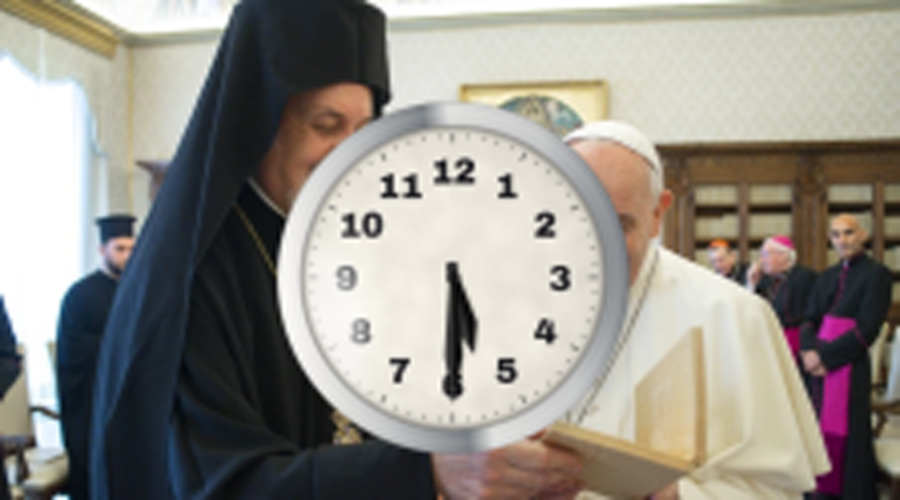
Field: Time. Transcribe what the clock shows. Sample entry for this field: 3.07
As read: 5.30
